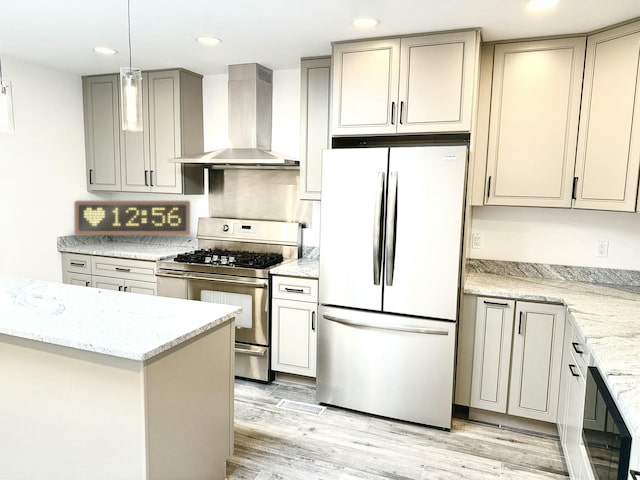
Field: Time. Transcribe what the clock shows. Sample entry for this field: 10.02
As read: 12.56
